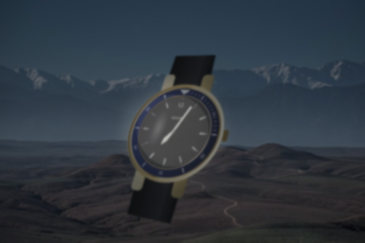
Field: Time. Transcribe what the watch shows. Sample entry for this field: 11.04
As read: 7.04
